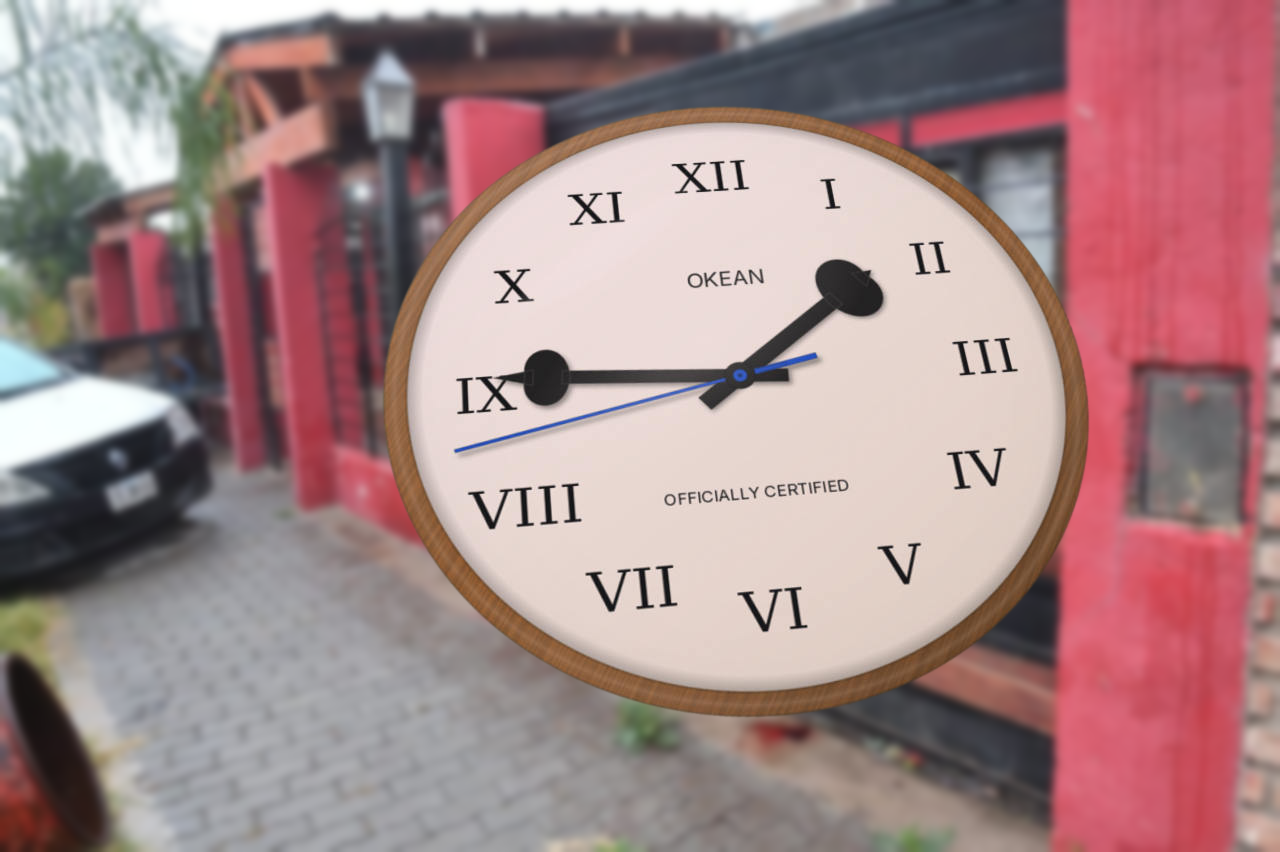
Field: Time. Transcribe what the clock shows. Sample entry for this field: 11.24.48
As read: 1.45.43
